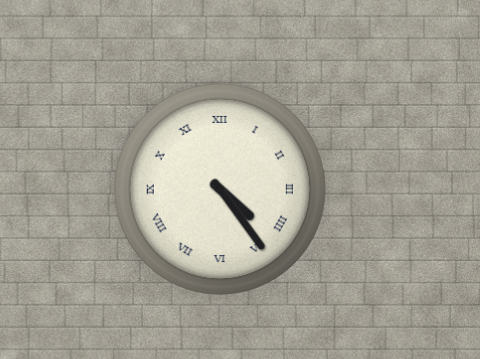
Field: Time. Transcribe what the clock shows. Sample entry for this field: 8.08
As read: 4.24
